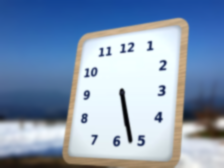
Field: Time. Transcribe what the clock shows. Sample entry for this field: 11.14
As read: 5.27
